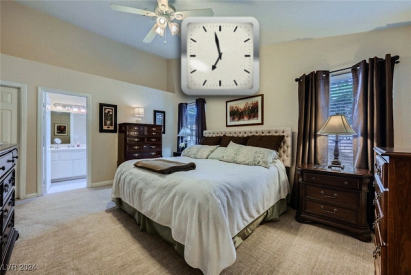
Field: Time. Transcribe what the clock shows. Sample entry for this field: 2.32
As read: 6.58
